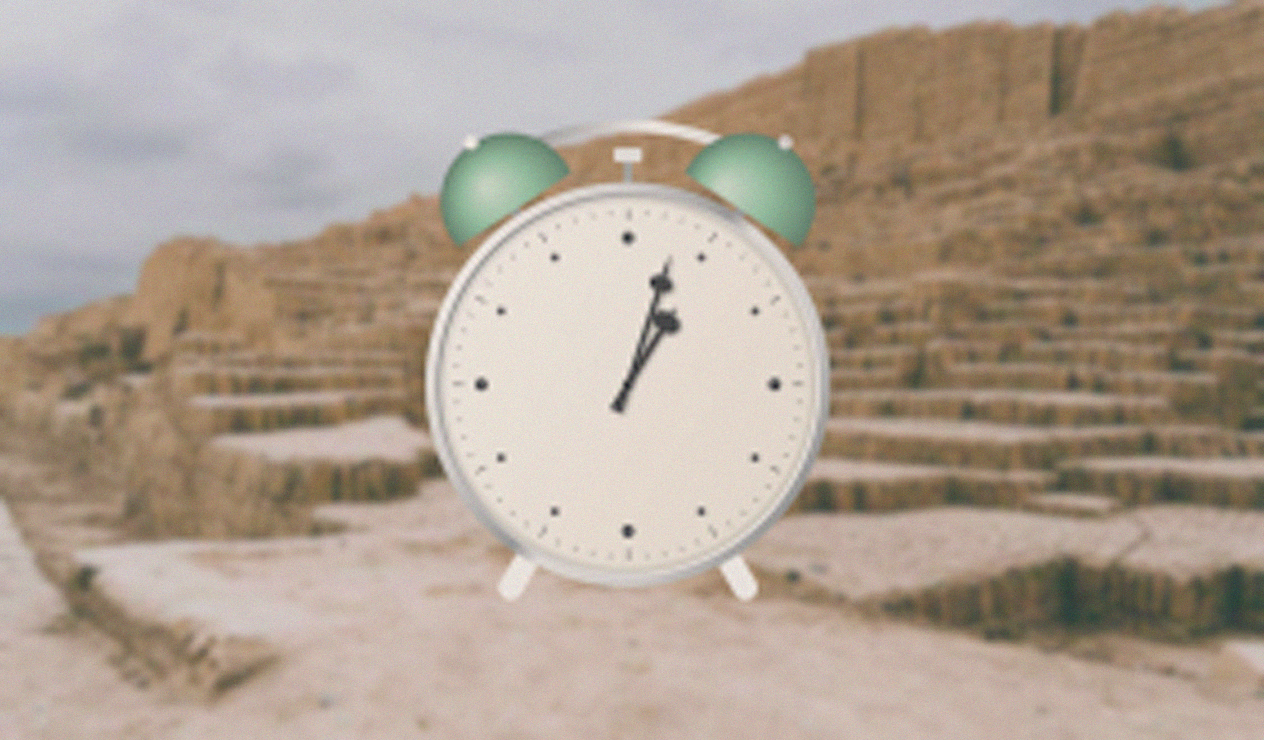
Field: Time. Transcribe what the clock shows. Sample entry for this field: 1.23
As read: 1.03
